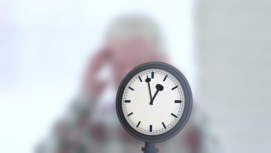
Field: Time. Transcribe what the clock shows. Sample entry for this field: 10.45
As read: 12.58
